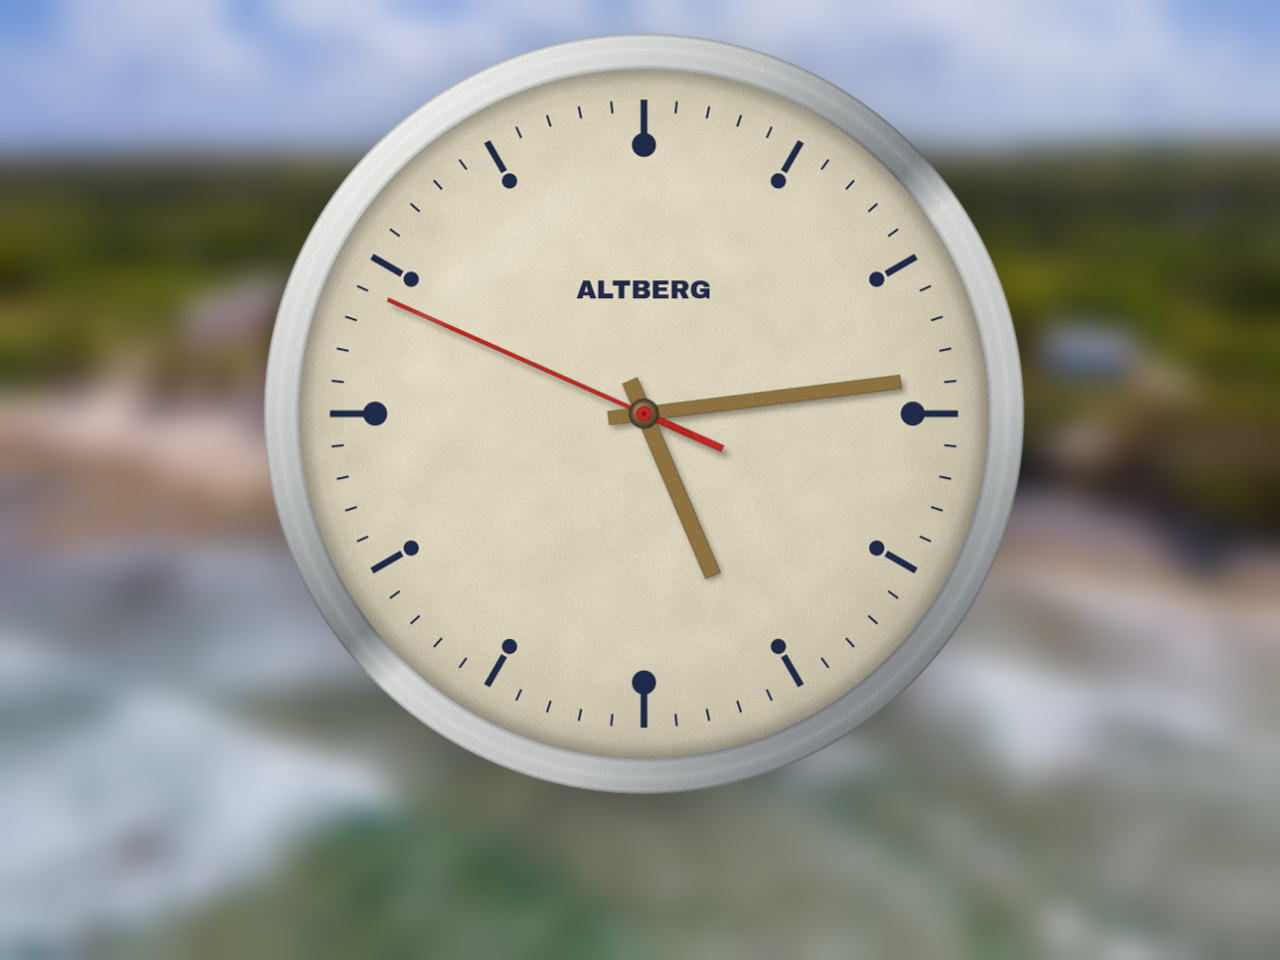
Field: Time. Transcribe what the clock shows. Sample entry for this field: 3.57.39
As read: 5.13.49
